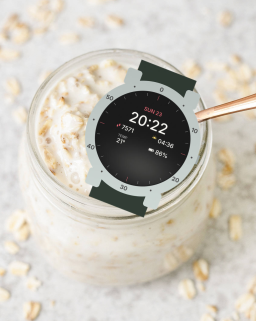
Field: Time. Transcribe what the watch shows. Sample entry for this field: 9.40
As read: 20.22
